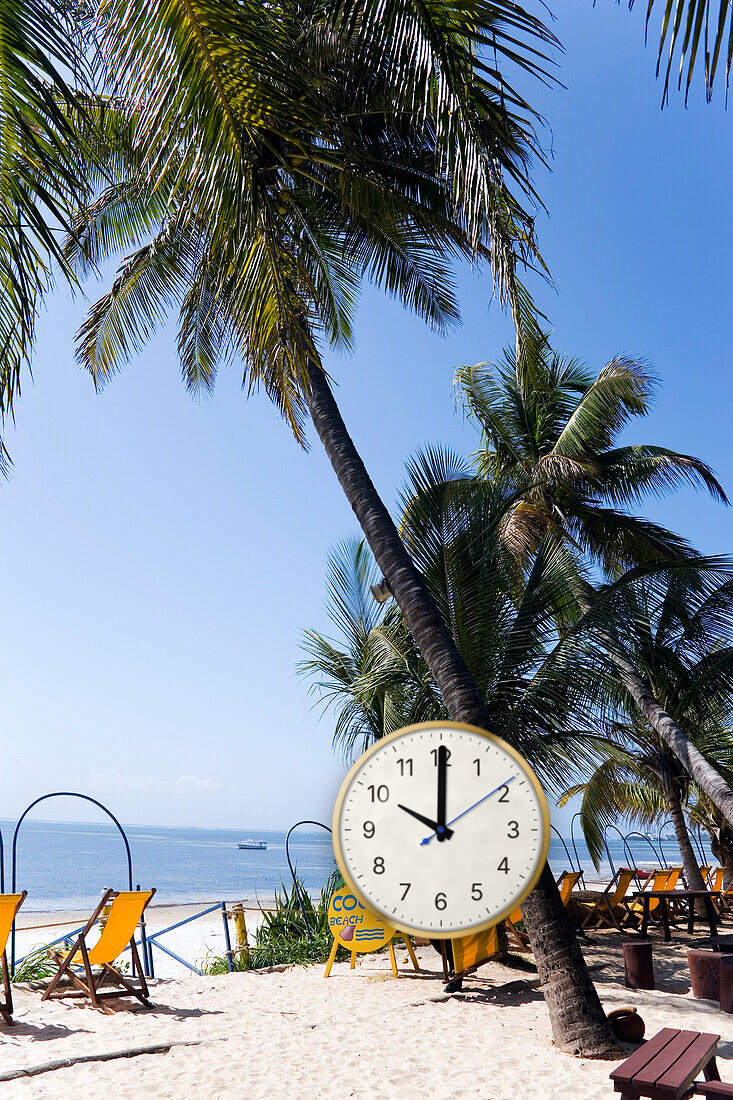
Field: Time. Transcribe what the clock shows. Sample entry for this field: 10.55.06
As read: 10.00.09
